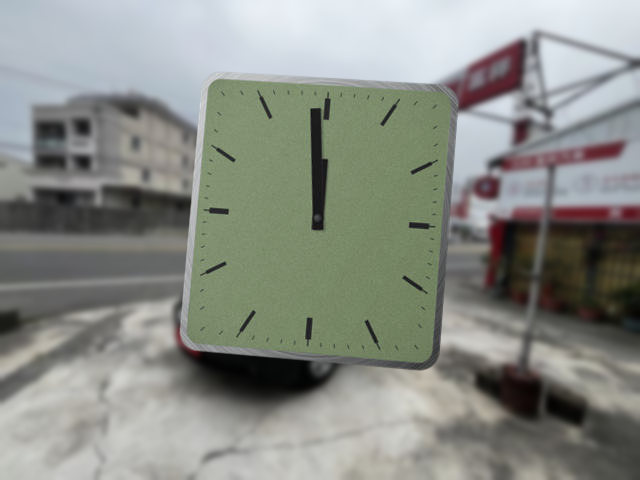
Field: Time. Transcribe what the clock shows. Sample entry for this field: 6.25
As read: 11.59
